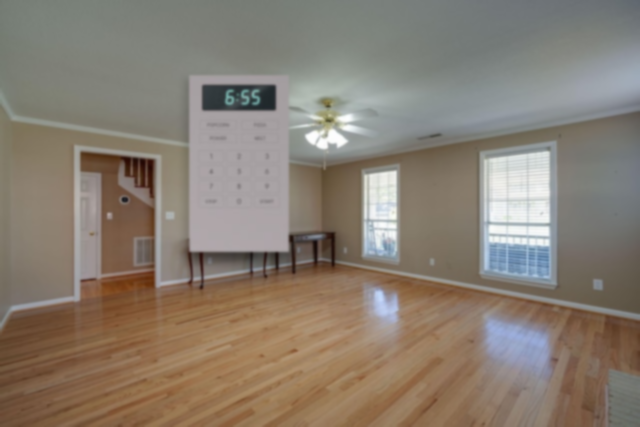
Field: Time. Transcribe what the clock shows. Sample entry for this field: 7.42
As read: 6.55
